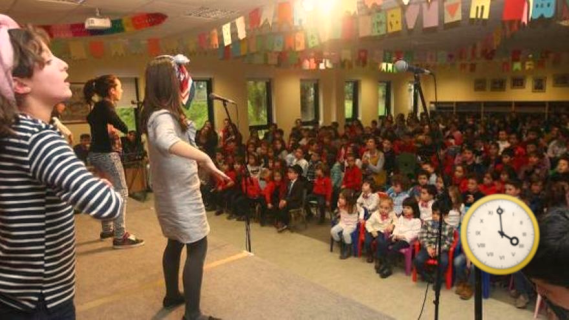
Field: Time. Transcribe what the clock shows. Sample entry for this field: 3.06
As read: 3.59
